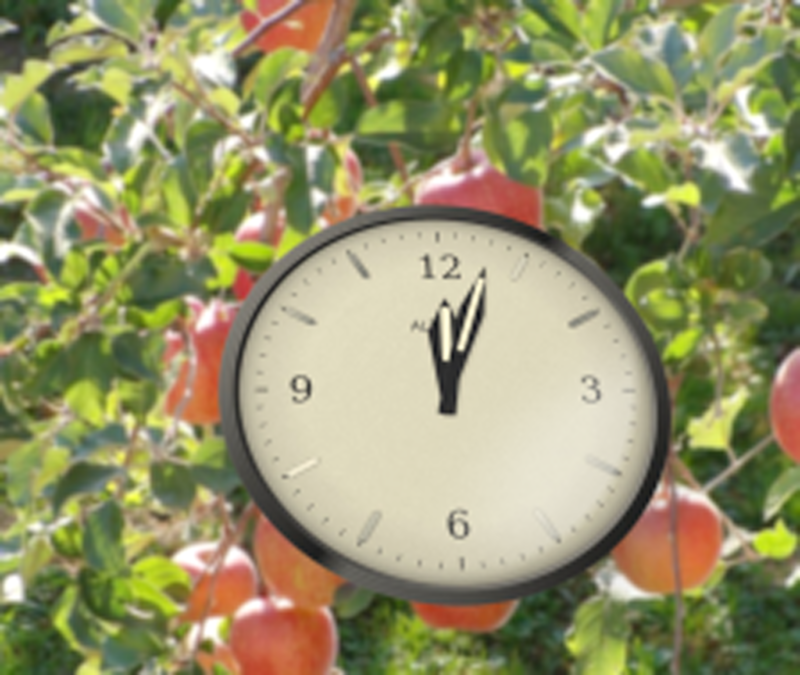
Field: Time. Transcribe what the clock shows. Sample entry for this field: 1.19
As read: 12.03
